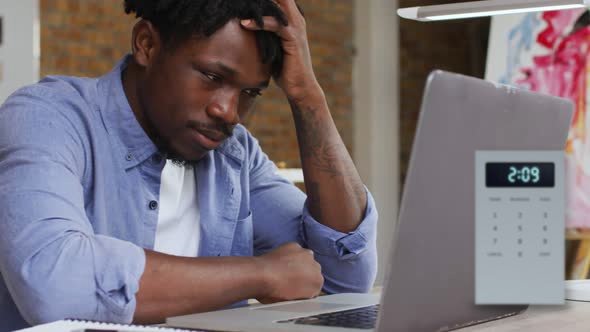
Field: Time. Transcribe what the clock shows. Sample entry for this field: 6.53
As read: 2.09
